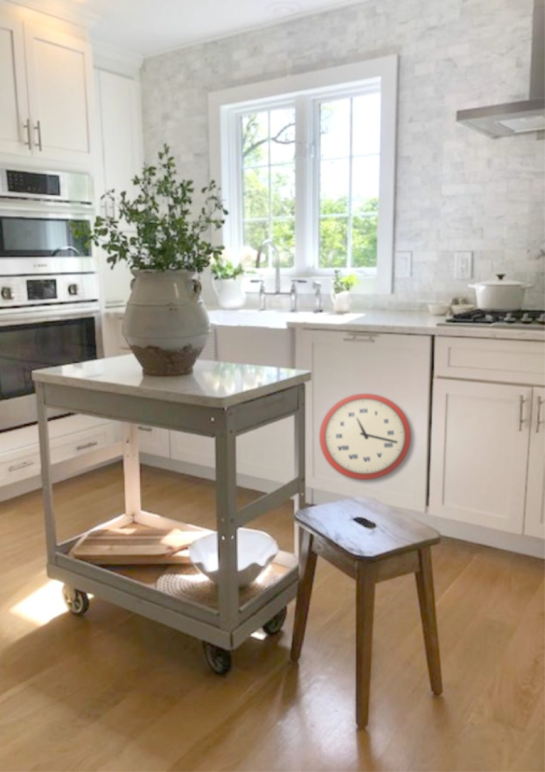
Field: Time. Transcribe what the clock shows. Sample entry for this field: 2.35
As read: 11.18
